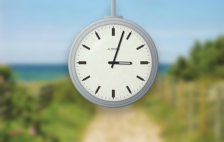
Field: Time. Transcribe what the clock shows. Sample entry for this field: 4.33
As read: 3.03
